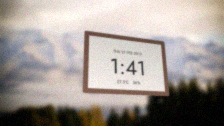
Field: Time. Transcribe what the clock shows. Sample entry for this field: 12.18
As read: 1.41
